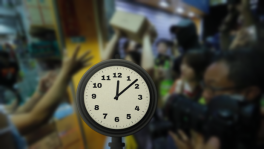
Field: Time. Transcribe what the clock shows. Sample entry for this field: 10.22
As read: 12.08
